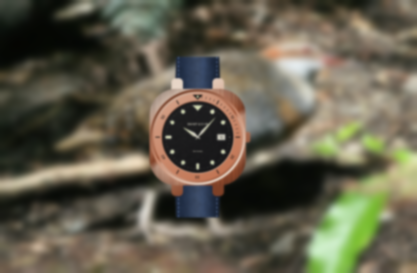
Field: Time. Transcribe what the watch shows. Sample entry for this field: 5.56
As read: 10.07
